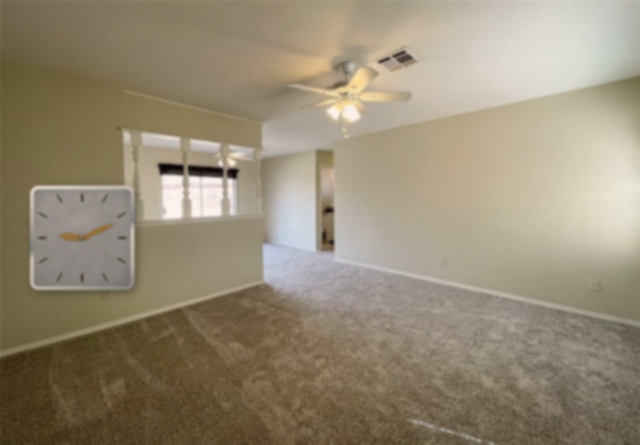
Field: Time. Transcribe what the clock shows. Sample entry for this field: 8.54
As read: 9.11
